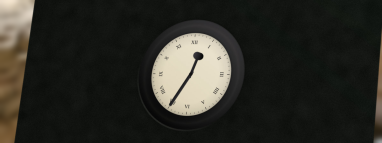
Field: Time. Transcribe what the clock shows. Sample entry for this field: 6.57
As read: 12.35
